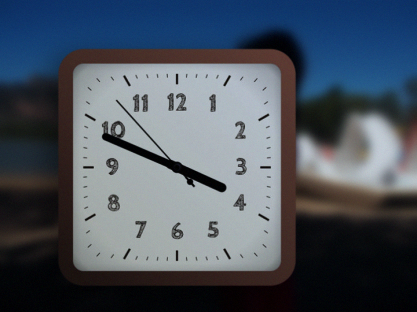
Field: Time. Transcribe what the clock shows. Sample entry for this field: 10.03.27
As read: 3.48.53
